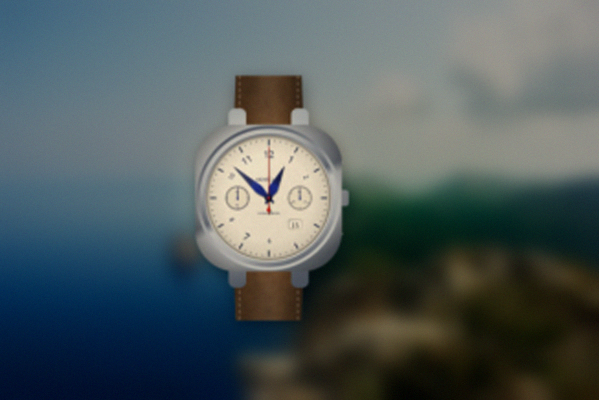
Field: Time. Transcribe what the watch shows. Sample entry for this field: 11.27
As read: 12.52
